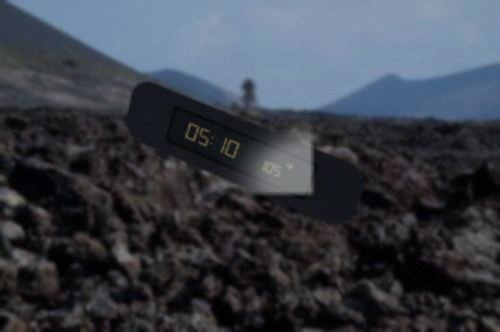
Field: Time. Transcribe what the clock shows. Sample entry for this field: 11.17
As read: 5.10
